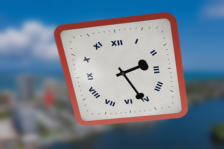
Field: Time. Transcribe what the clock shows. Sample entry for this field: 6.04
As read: 2.26
